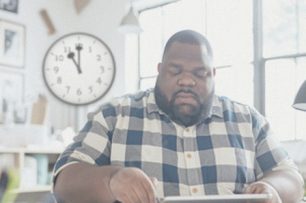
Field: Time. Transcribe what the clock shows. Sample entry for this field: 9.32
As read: 11.00
